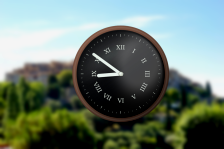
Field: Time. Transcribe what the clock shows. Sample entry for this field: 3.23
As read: 8.51
